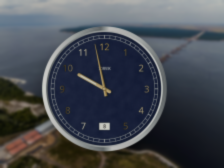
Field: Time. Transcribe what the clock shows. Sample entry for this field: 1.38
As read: 9.58
